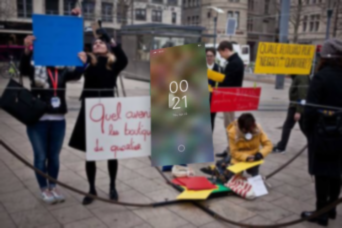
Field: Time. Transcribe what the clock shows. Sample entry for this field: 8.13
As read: 0.21
